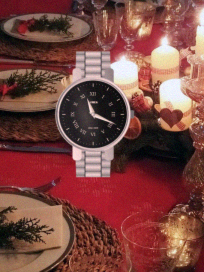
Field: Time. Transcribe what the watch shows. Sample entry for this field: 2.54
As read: 11.19
